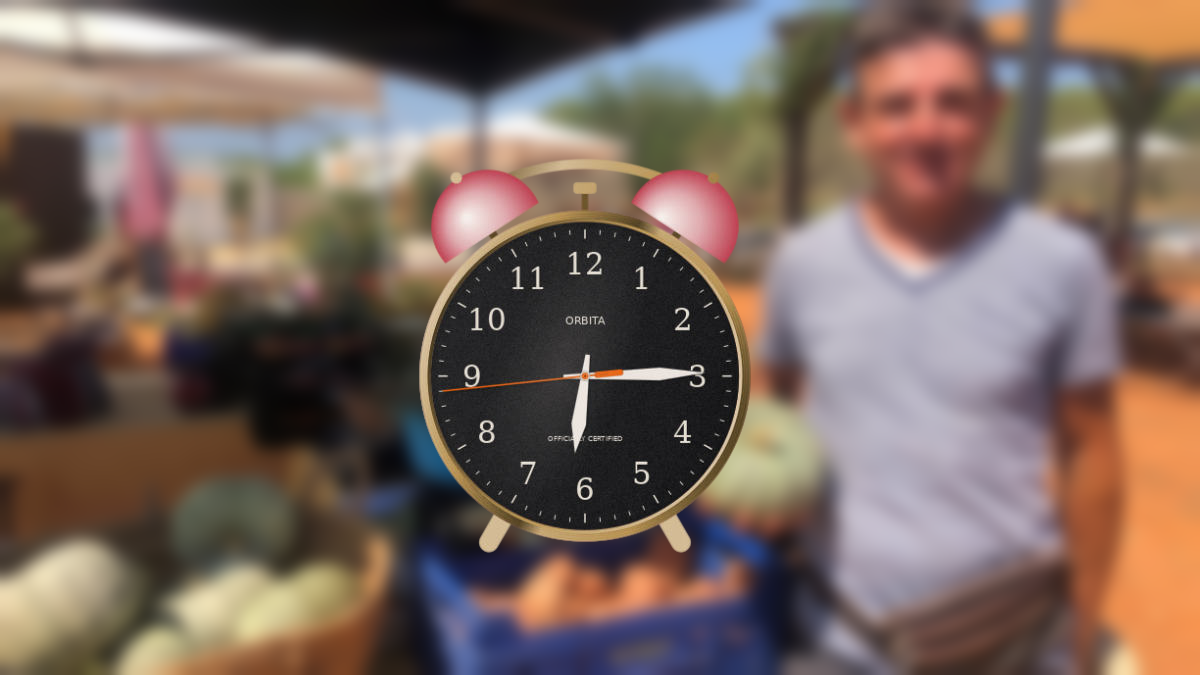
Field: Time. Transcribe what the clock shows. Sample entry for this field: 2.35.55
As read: 6.14.44
